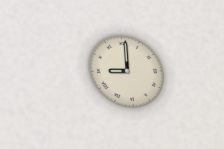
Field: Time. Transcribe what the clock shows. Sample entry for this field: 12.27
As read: 9.01
